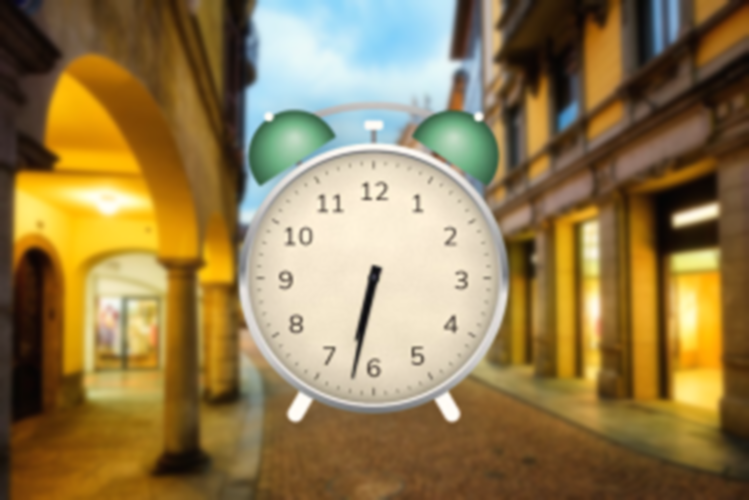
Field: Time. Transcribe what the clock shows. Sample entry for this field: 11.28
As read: 6.32
